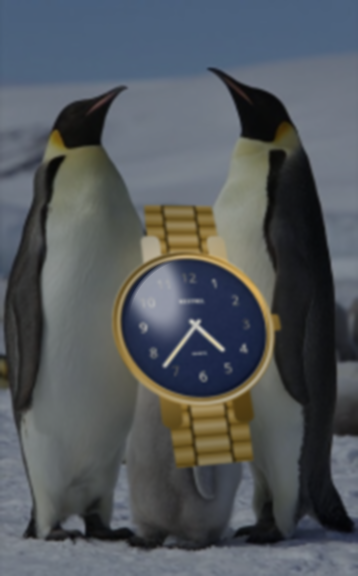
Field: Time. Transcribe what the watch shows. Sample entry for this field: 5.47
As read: 4.37
